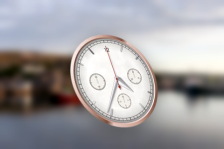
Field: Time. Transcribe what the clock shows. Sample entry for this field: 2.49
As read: 4.36
